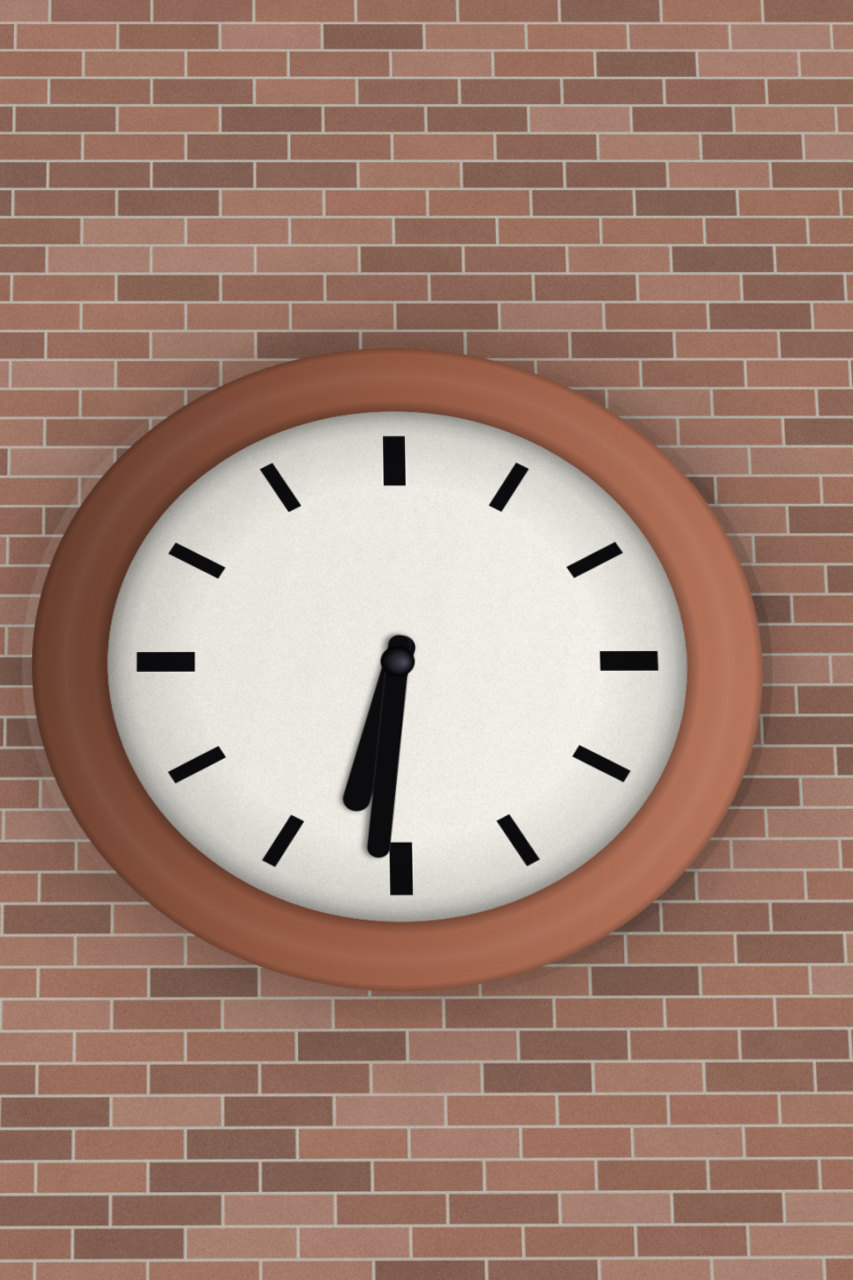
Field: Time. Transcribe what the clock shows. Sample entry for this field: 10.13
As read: 6.31
